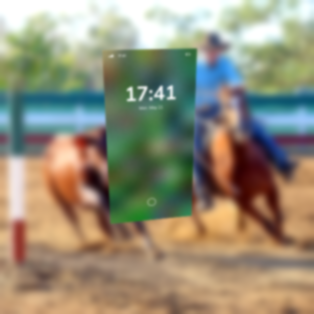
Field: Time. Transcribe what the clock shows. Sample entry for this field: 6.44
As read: 17.41
